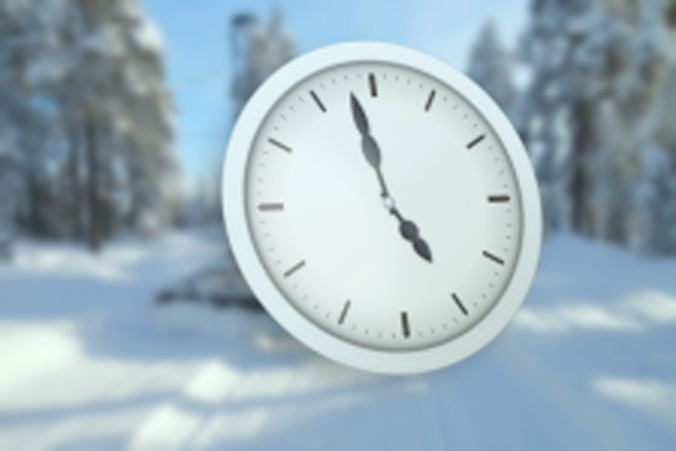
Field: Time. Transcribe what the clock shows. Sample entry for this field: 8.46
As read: 4.58
